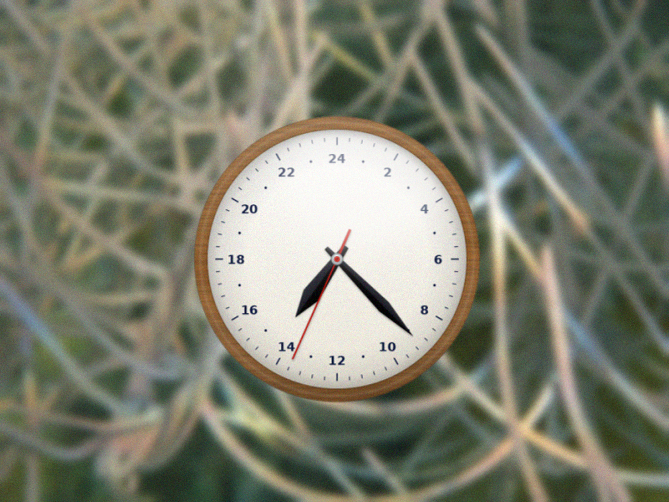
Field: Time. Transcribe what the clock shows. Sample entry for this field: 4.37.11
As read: 14.22.34
